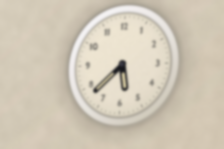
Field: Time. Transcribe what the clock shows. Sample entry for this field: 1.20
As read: 5.38
